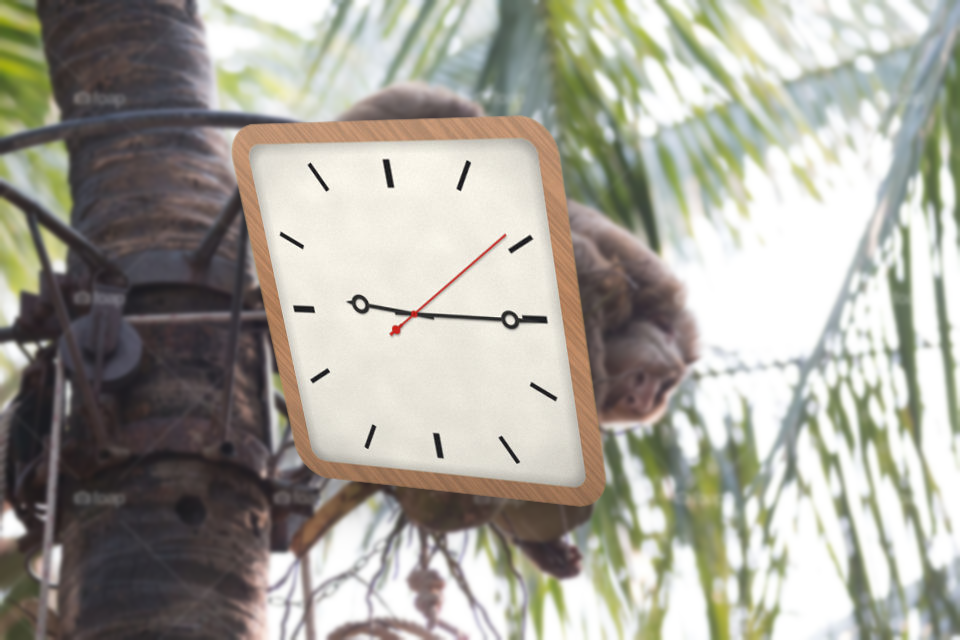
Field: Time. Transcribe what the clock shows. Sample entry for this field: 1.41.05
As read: 9.15.09
